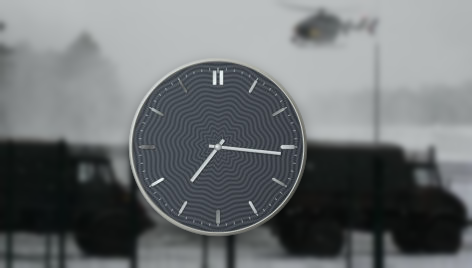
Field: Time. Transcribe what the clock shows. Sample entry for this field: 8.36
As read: 7.16
